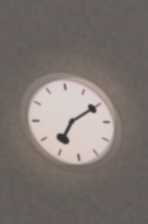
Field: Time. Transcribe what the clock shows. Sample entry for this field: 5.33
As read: 7.10
